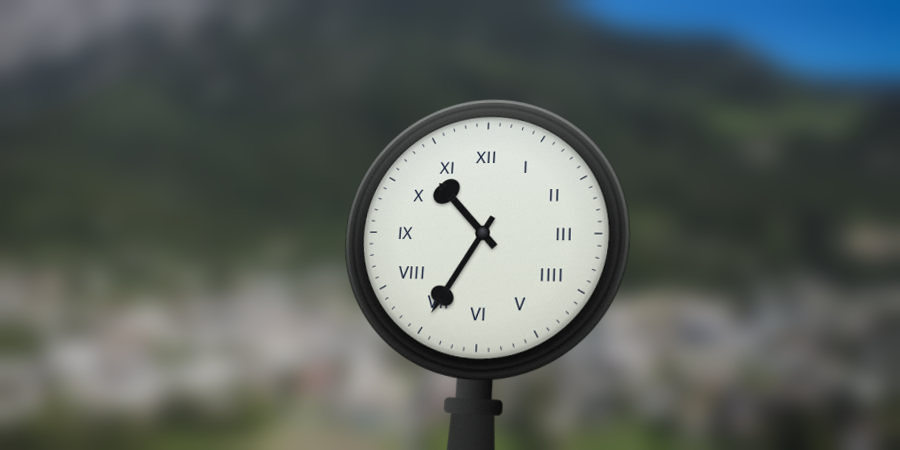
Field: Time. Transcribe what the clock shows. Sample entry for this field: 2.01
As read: 10.35
